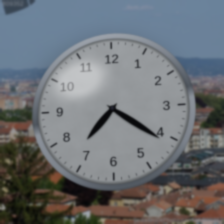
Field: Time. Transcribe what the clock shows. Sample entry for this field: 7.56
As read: 7.21
